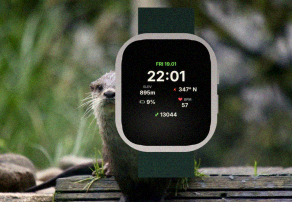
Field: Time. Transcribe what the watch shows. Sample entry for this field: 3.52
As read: 22.01
